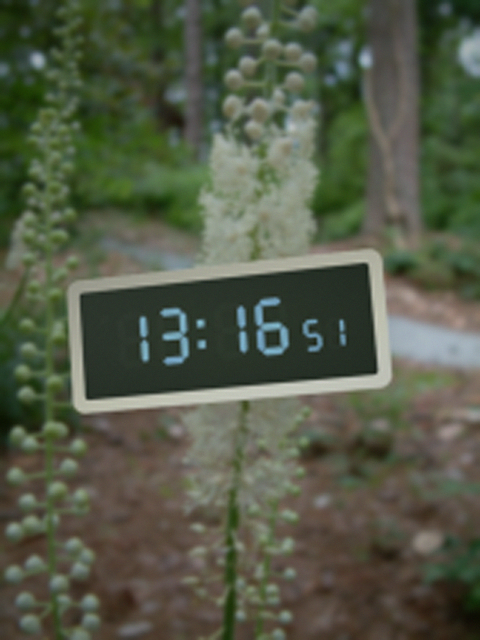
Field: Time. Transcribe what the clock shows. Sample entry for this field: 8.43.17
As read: 13.16.51
